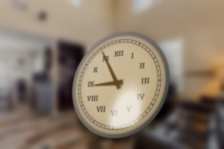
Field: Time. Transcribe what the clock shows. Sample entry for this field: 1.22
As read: 8.55
